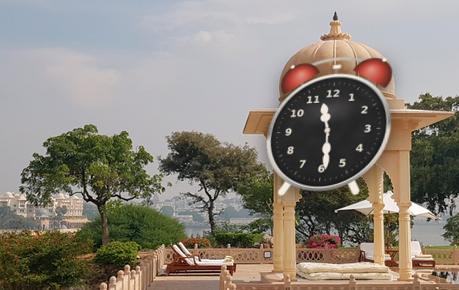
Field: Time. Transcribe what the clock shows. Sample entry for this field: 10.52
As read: 11.29
